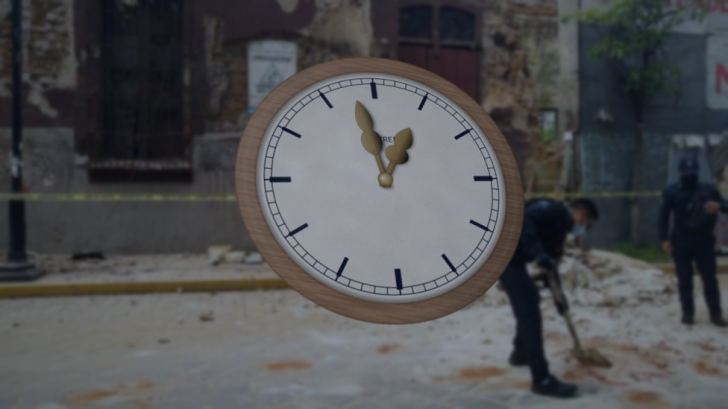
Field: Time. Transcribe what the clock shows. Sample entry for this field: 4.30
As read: 12.58
